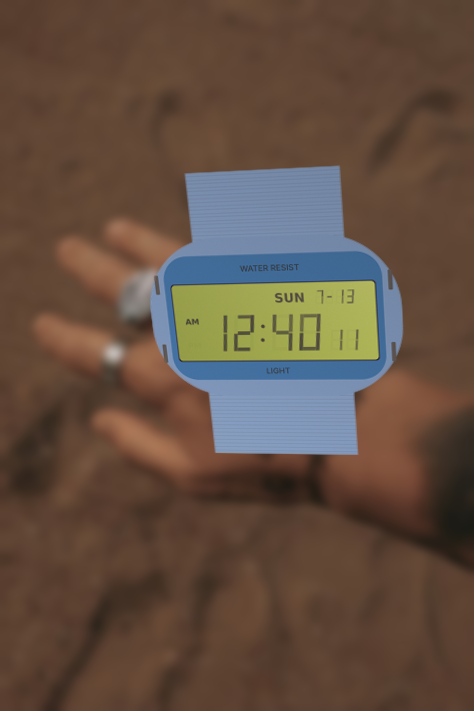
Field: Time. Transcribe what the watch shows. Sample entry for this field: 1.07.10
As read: 12.40.11
